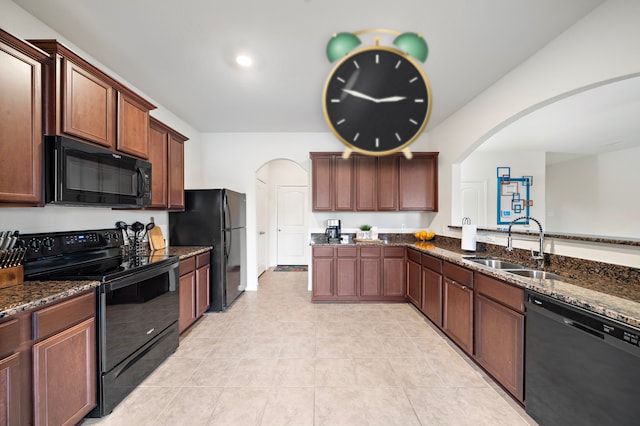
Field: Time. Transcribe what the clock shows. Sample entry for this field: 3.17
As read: 2.48
